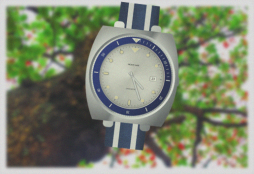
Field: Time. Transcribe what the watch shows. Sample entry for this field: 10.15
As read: 4.26
